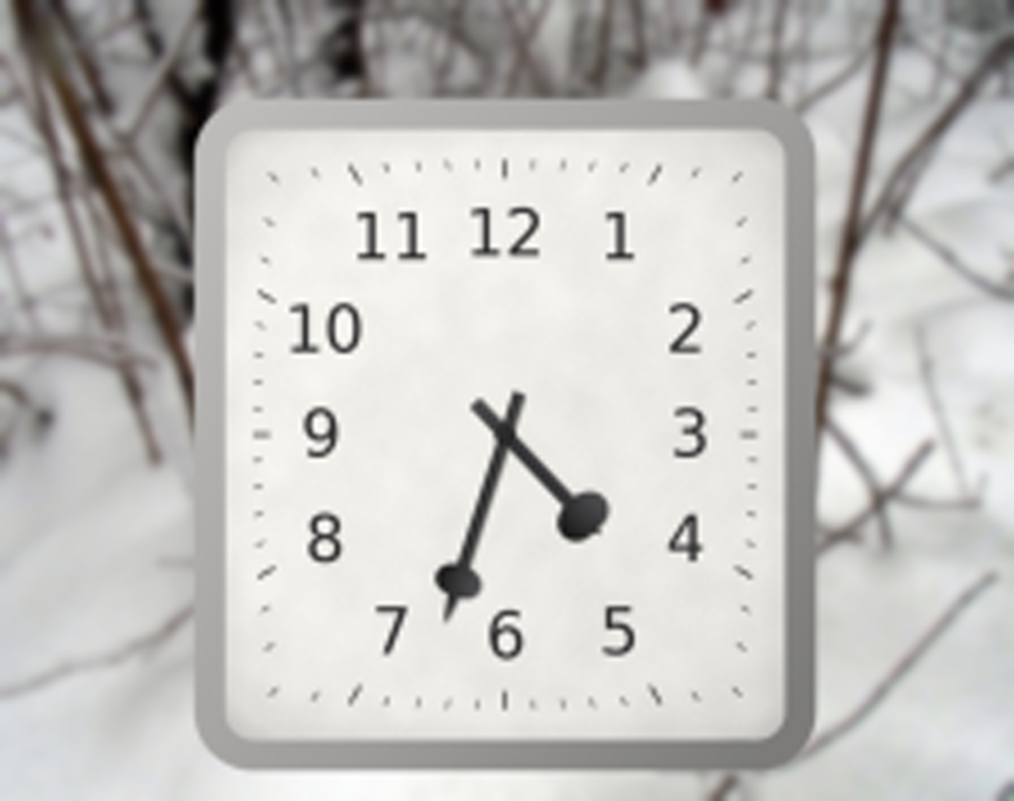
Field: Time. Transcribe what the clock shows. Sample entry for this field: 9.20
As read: 4.33
